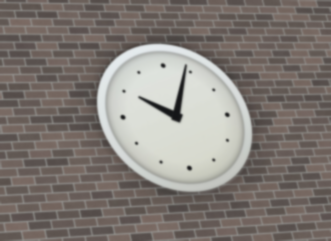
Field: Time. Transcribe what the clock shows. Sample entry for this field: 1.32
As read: 10.04
